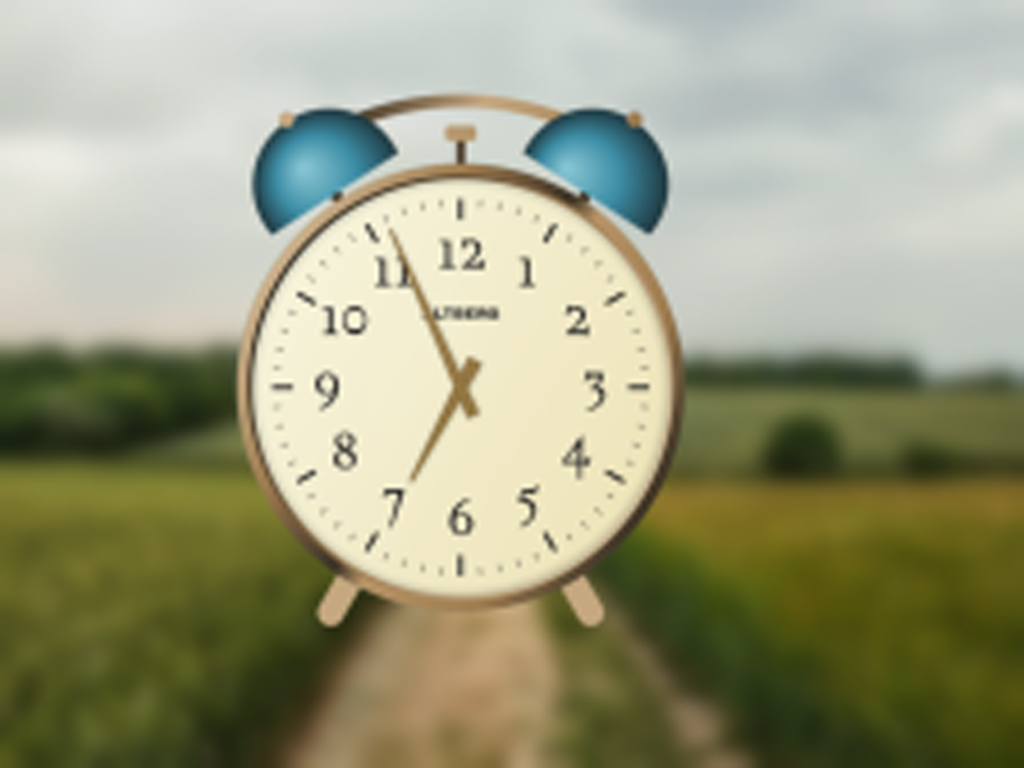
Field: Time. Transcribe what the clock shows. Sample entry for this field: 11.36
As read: 6.56
